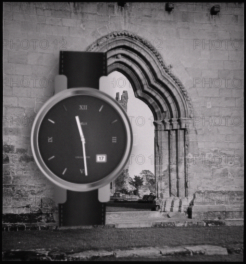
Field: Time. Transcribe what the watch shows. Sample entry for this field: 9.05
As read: 11.29
